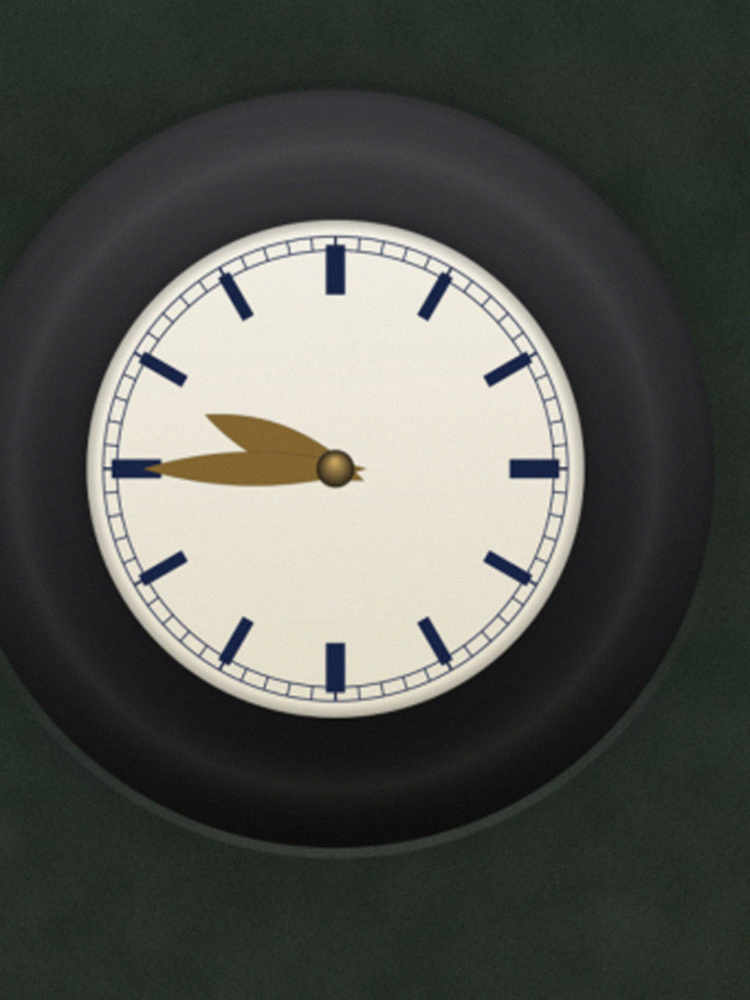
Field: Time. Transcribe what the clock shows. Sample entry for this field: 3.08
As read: 9.45
